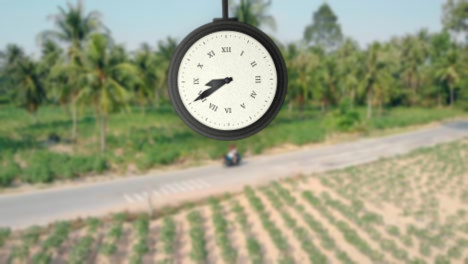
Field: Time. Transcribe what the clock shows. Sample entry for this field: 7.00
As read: 8.40
